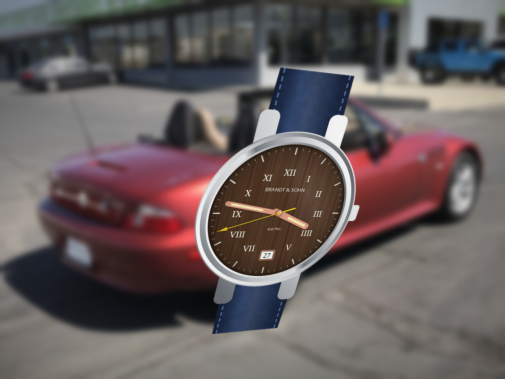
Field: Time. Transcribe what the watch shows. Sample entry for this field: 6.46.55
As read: 3.46.42
